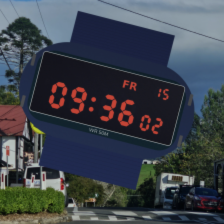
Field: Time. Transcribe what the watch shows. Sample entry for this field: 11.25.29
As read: 9.36.02
